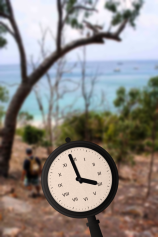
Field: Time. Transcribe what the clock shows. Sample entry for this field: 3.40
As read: 3.59
